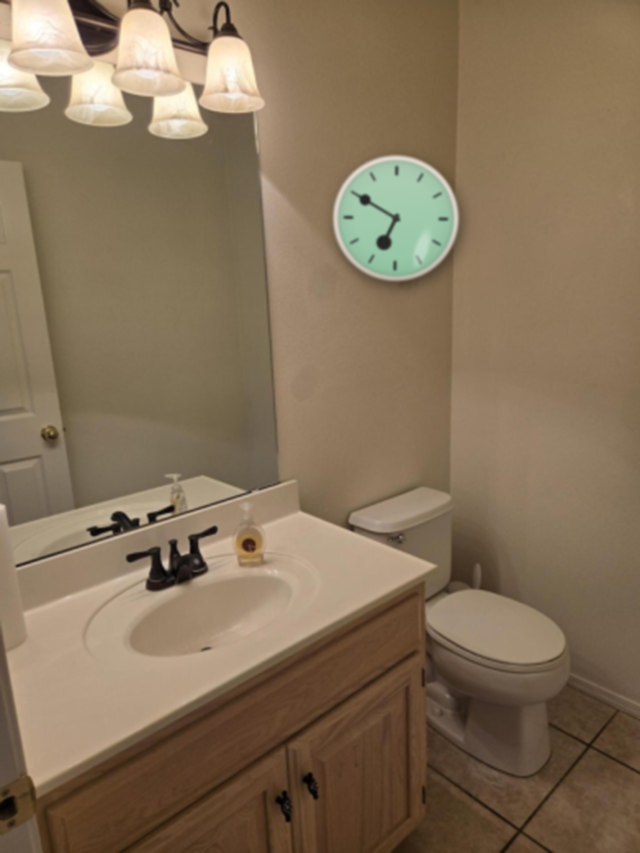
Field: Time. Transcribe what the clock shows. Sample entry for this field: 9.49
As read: 6.50
